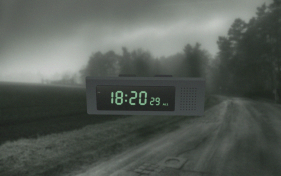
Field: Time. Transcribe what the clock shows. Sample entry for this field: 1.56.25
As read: 18.20.29
